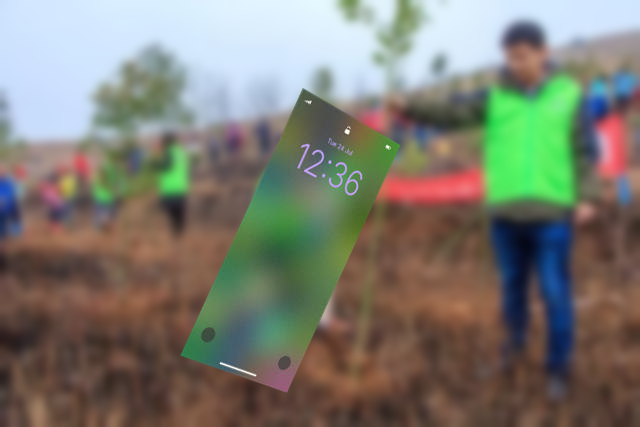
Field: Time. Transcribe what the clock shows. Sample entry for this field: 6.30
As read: 12.36
